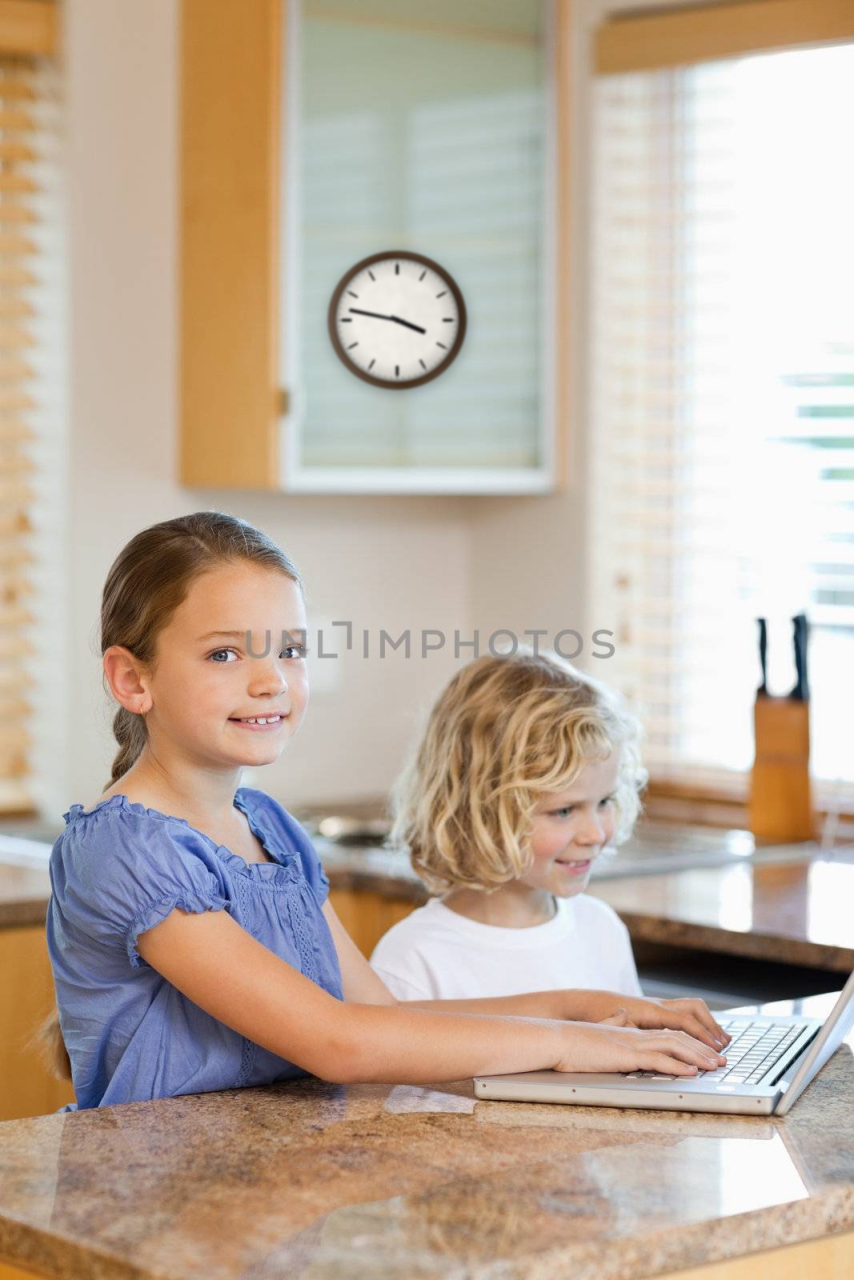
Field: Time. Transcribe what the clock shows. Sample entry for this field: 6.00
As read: 3.47
